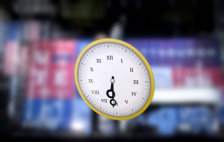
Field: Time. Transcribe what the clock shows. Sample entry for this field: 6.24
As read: 6.31
